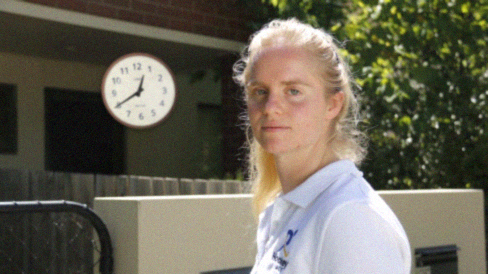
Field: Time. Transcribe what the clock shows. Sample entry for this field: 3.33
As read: 12.40
